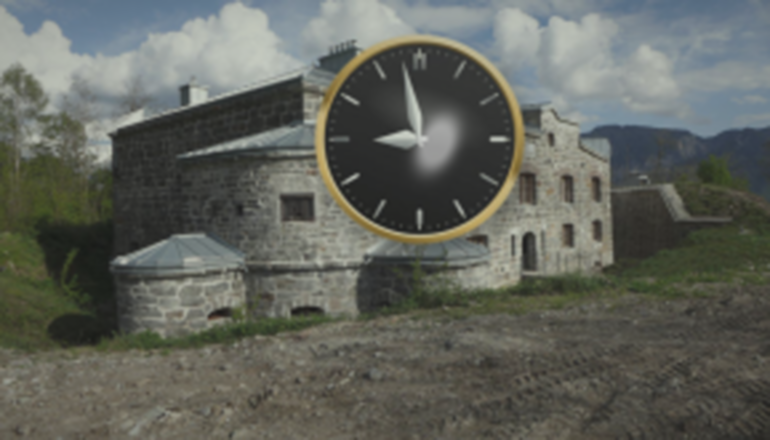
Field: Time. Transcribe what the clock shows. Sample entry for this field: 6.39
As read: 8.58
